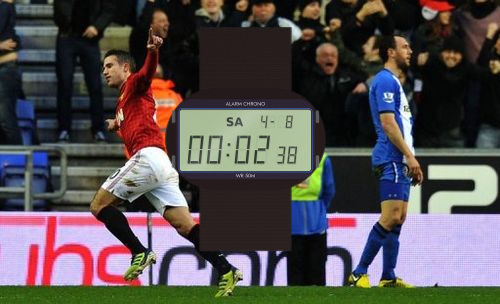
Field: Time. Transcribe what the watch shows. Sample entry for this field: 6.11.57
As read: 0.02.38
